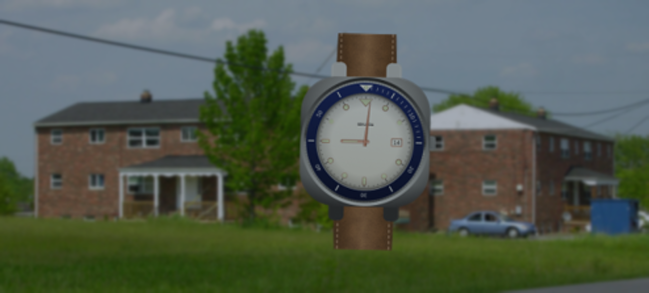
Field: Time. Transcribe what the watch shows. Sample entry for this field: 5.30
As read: 9.01
